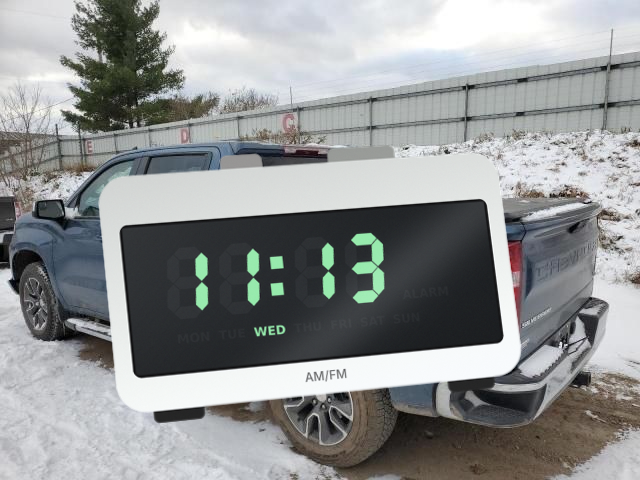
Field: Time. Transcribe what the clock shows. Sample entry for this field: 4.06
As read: 11.13
